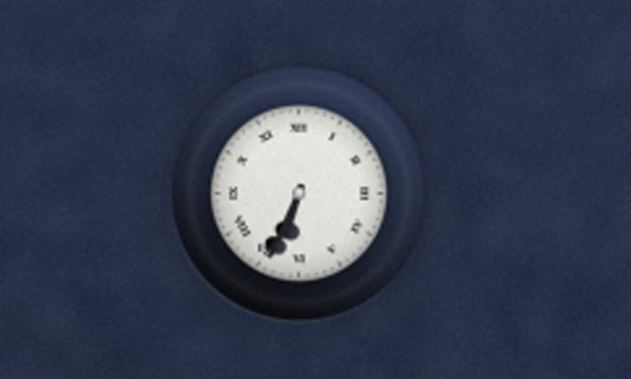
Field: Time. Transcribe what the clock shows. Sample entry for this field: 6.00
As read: 6.34
